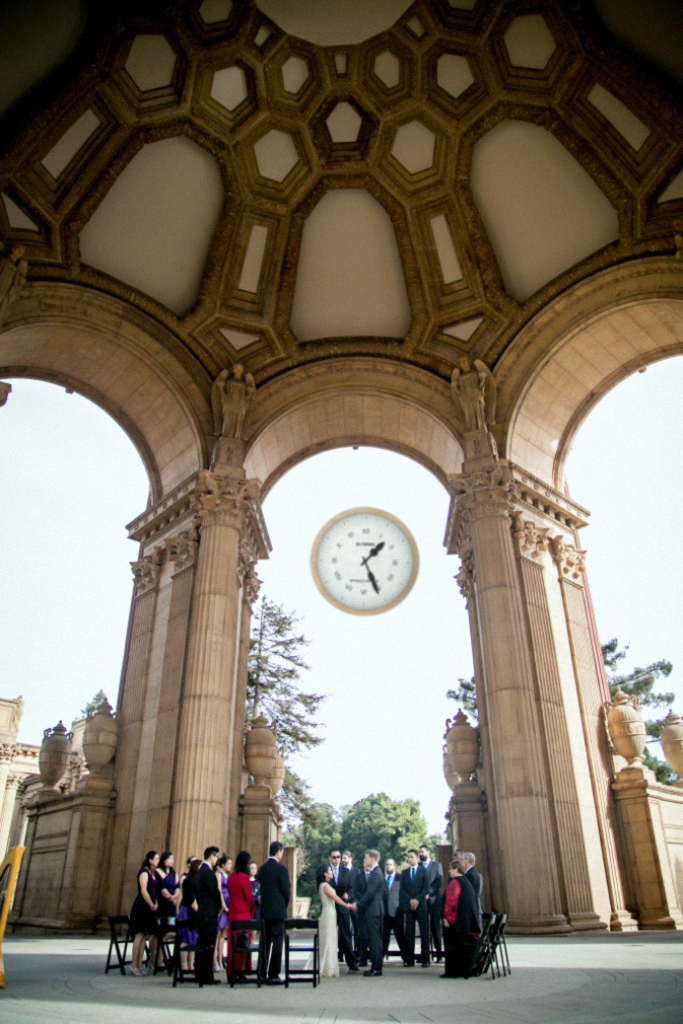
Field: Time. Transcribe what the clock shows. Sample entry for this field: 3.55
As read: 1.26
